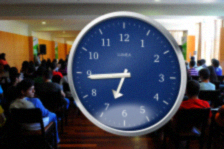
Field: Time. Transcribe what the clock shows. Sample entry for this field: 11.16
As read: 6.44
